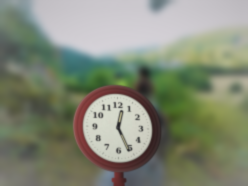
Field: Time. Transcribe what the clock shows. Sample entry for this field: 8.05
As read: 12.26
